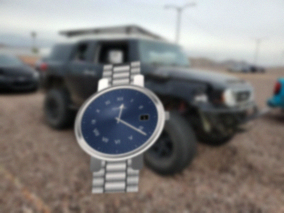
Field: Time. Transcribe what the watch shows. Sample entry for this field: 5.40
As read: 12.21
